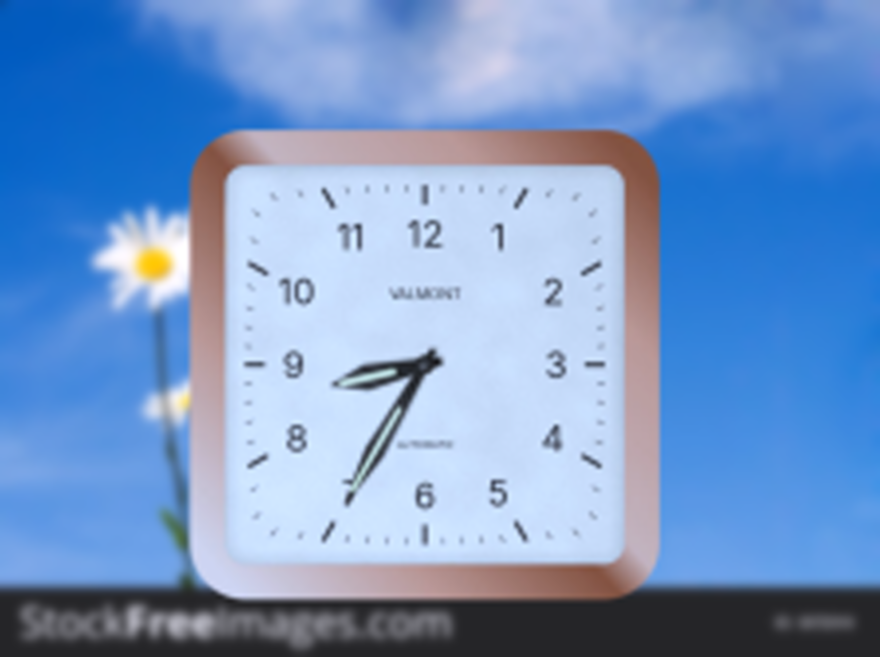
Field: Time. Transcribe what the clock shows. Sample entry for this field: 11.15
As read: 8.35
